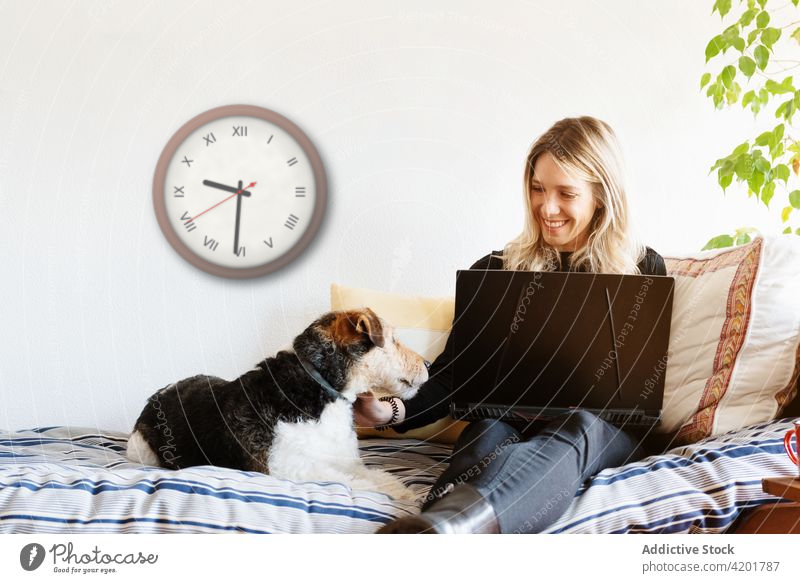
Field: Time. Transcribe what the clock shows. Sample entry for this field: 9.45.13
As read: 9.30.40
